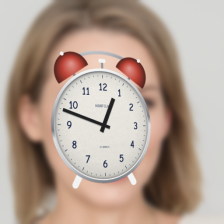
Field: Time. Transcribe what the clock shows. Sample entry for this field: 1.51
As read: 12.48
